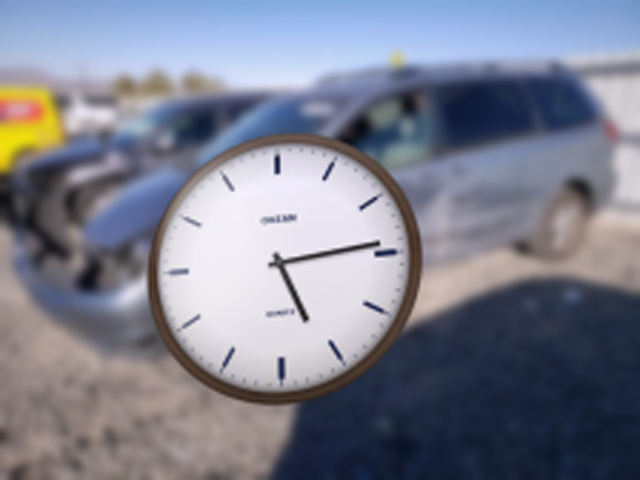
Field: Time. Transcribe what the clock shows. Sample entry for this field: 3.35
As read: 5.14
